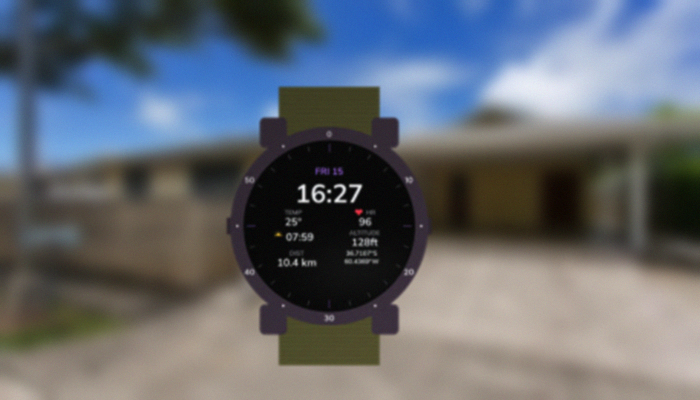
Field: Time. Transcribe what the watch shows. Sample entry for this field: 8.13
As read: 16.27
